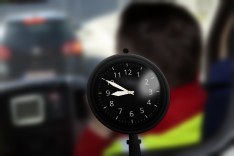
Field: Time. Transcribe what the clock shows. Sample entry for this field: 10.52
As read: 8.50
